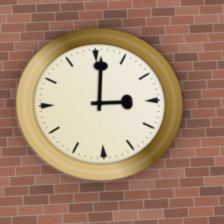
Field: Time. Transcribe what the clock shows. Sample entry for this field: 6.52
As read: 3.01
